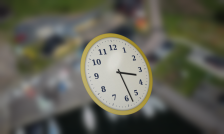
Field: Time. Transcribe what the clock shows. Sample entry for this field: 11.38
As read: 3.28
